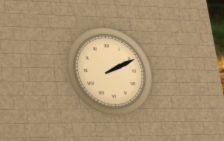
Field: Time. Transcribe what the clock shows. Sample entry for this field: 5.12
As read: 2.11
